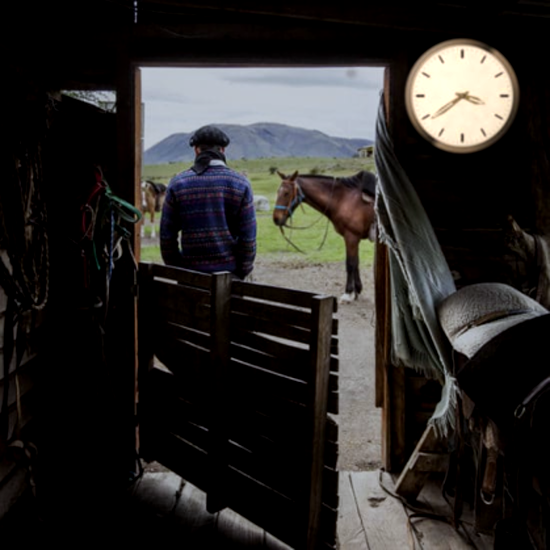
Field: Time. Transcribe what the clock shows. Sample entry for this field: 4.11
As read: 3.39
